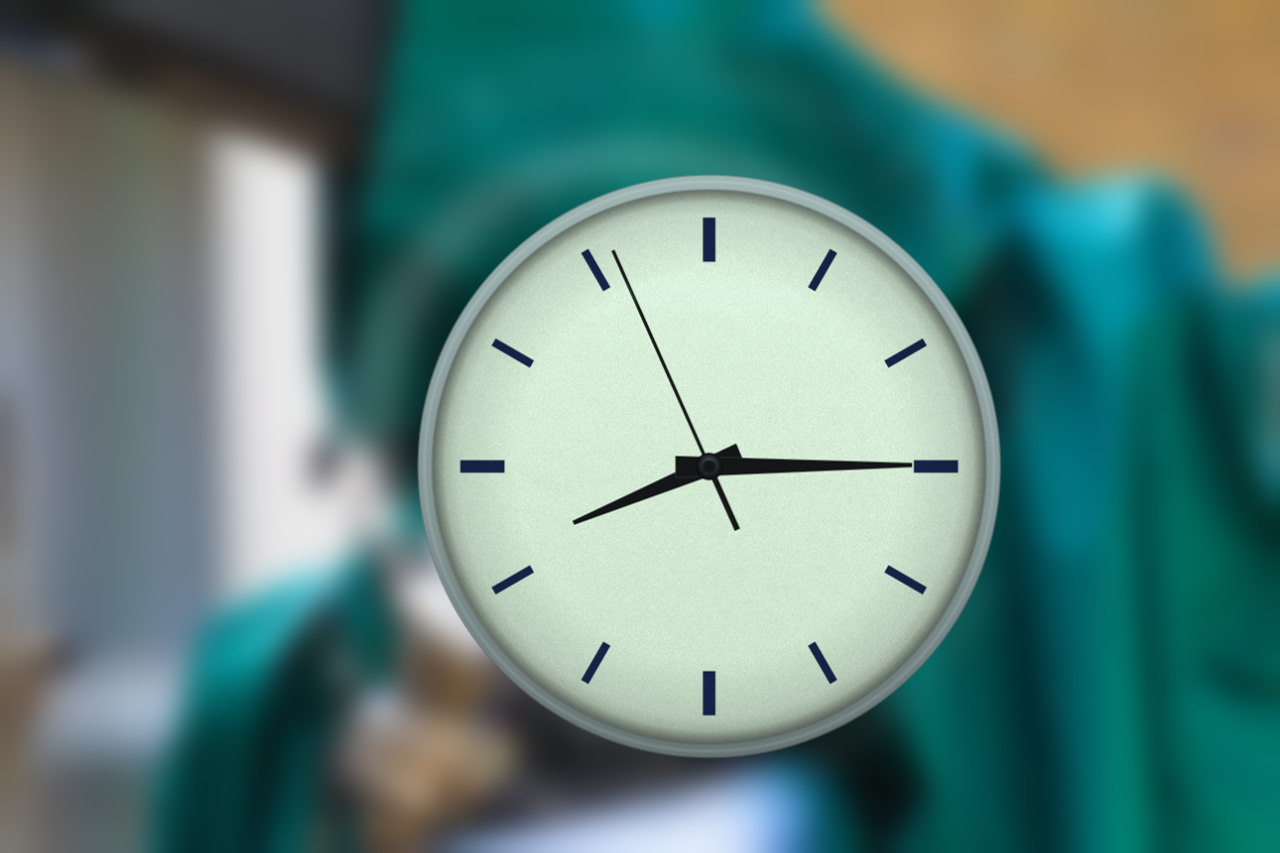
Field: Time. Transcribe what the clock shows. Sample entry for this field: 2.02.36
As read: 8.14.56
